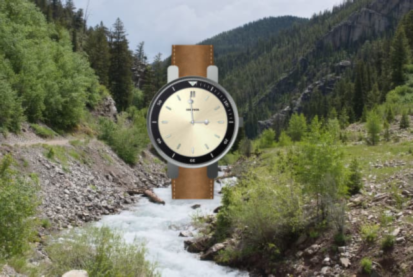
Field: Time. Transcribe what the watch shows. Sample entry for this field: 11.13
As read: 2.59
